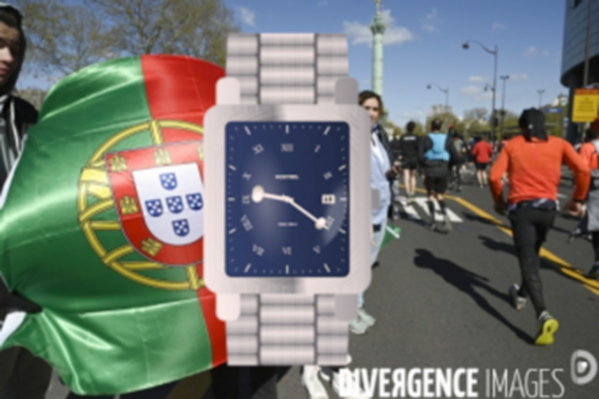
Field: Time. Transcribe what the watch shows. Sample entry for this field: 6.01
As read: 9.21
